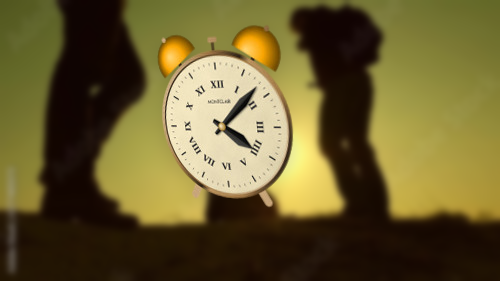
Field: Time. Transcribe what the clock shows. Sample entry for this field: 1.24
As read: 4.08
